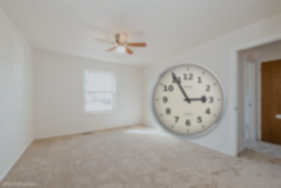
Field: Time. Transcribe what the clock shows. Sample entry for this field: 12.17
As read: 2.55
